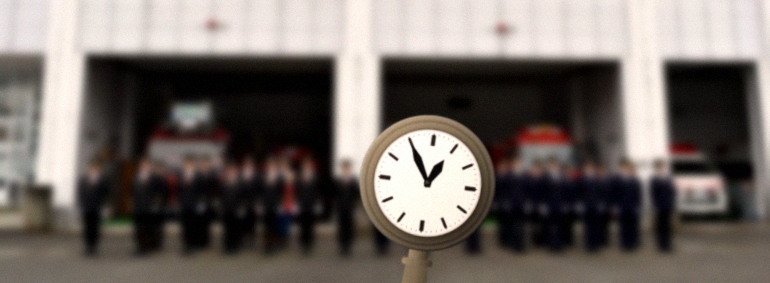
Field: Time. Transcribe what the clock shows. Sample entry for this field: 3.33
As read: 12.55
